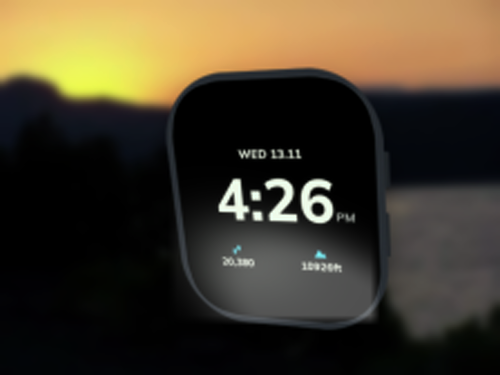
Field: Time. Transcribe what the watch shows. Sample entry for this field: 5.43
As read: 4.26
